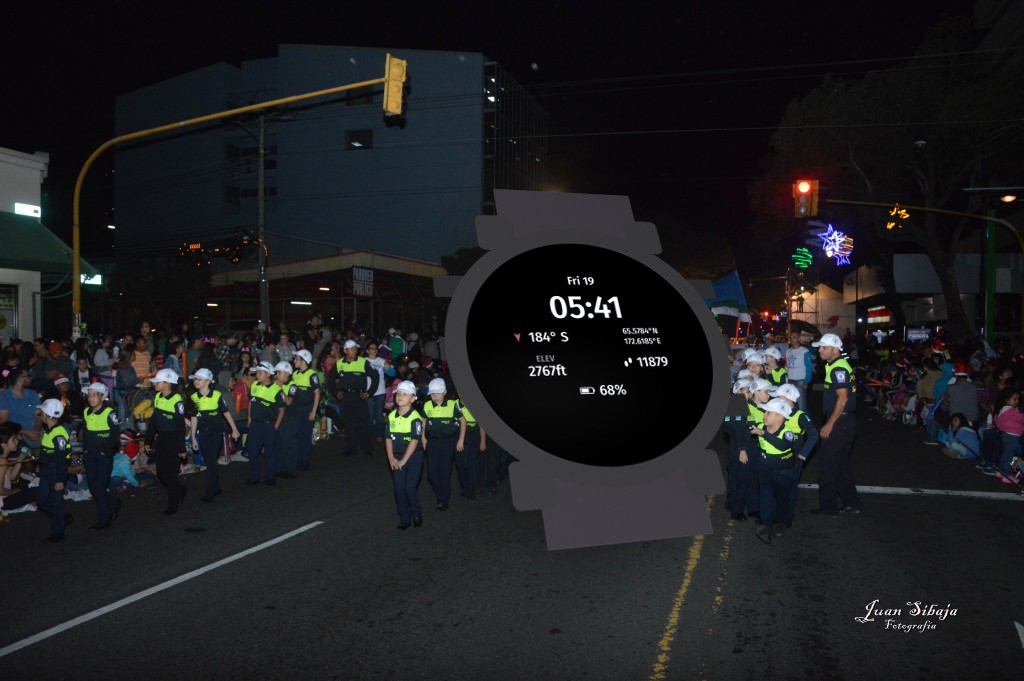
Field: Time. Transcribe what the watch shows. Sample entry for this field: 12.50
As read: 5.41
